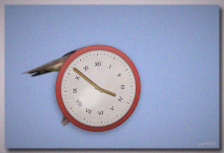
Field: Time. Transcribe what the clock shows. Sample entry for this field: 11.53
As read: 3.52
